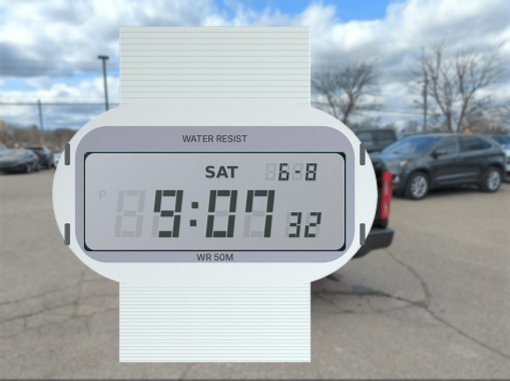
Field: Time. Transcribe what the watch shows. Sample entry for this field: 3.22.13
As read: 9.07.32
